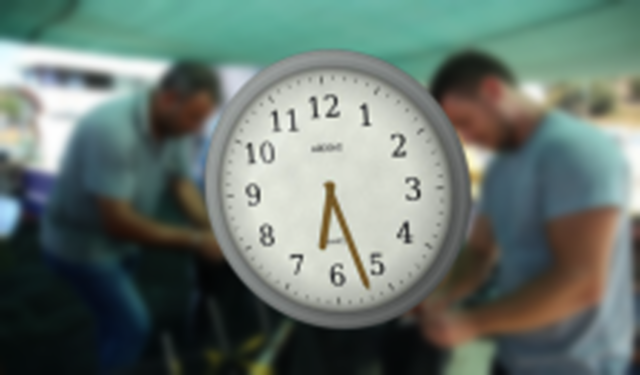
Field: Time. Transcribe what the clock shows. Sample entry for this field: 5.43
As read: 6.27
